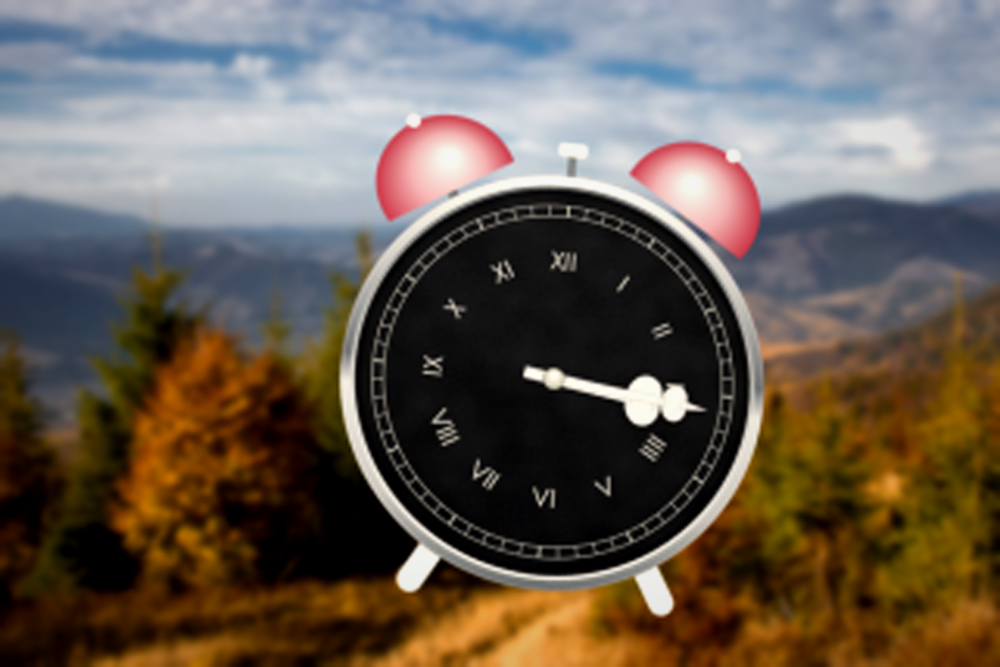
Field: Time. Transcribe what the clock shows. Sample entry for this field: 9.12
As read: 3.16
